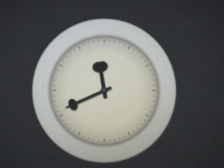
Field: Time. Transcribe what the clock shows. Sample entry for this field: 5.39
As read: 11.41
